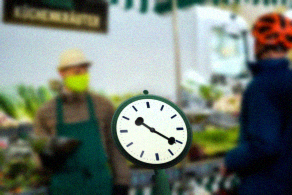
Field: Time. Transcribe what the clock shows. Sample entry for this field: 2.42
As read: 10.21
